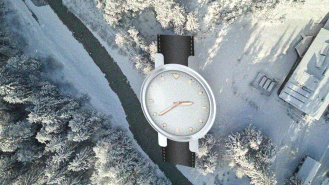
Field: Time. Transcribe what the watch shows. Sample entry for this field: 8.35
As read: 2.39
